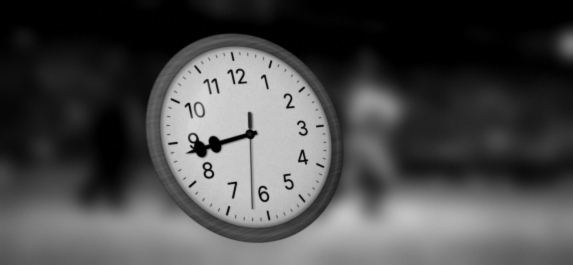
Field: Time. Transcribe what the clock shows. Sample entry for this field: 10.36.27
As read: 8.43.32
